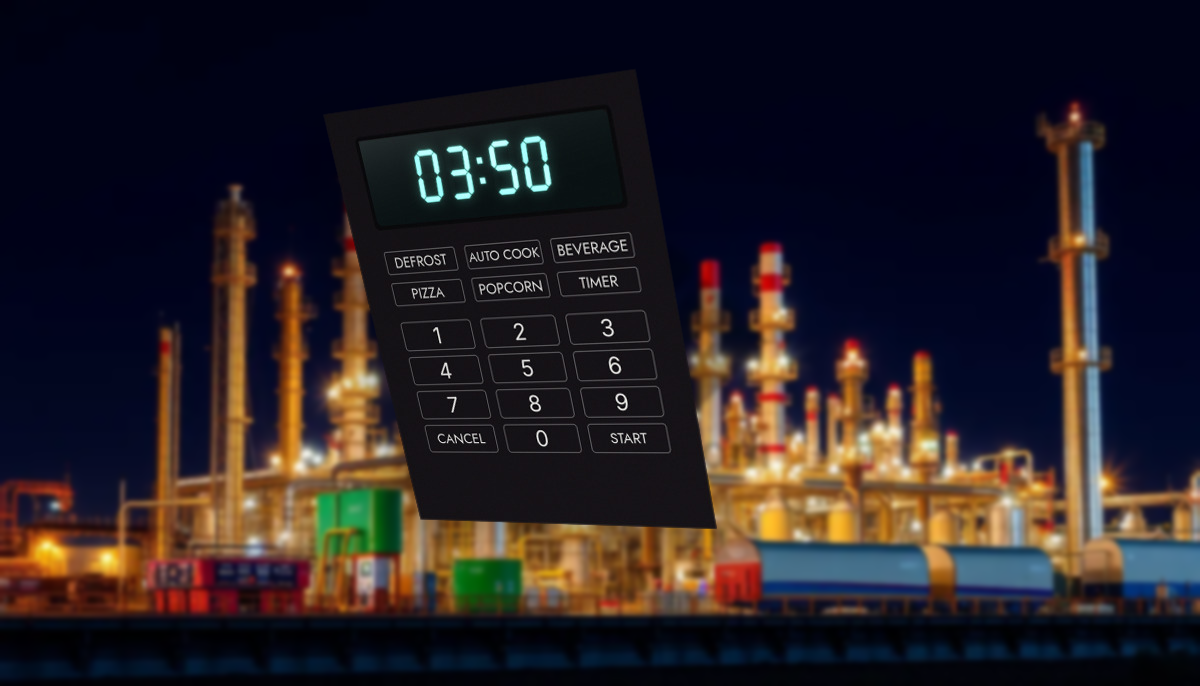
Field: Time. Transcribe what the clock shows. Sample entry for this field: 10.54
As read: 3.50
